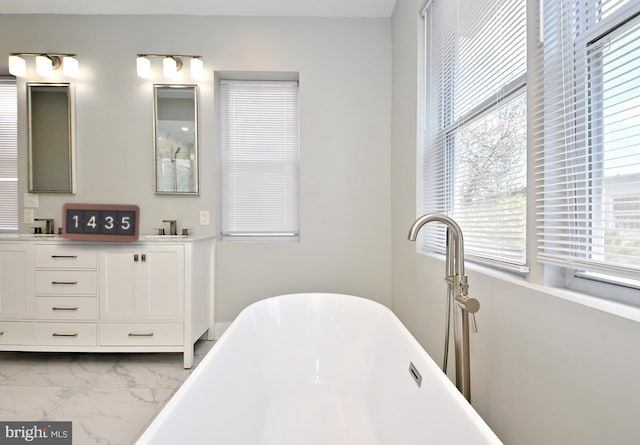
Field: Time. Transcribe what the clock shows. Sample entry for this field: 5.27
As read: 14.35
